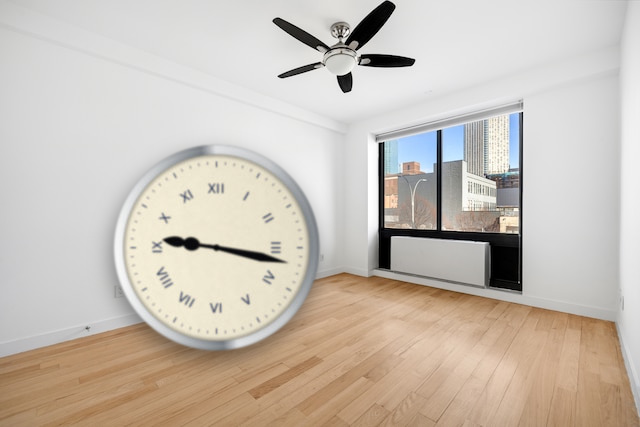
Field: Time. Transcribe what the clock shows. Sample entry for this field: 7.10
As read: 9.17
